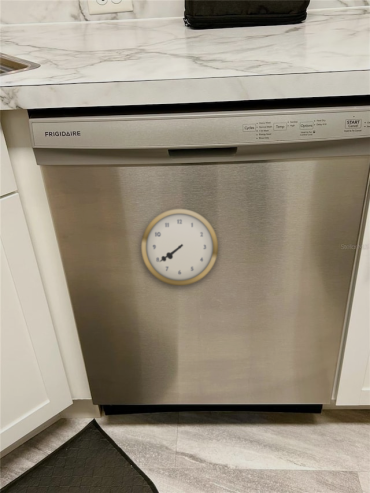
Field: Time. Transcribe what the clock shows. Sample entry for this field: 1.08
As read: 7.39
